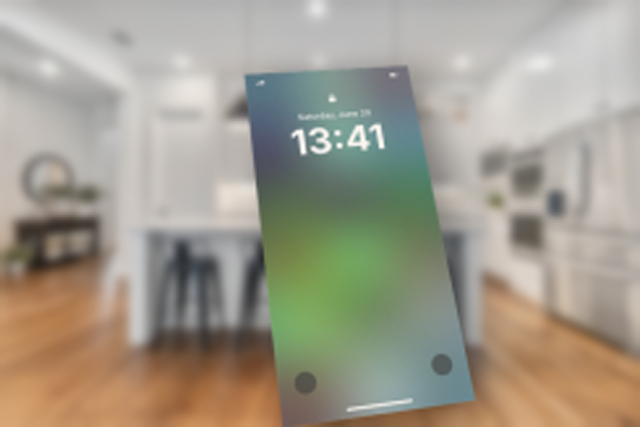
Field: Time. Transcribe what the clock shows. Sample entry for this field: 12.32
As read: 13.41
